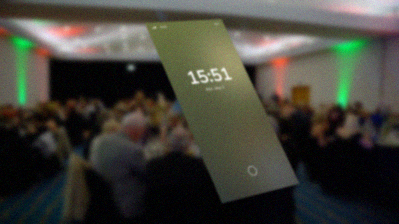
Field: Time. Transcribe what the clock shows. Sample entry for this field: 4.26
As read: 15.51
